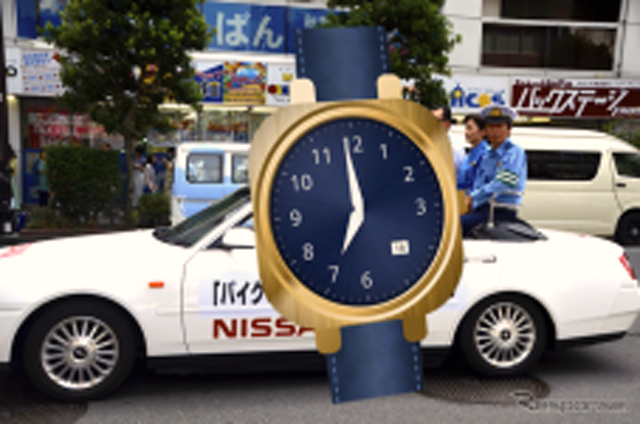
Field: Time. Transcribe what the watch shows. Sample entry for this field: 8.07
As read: 6.59
